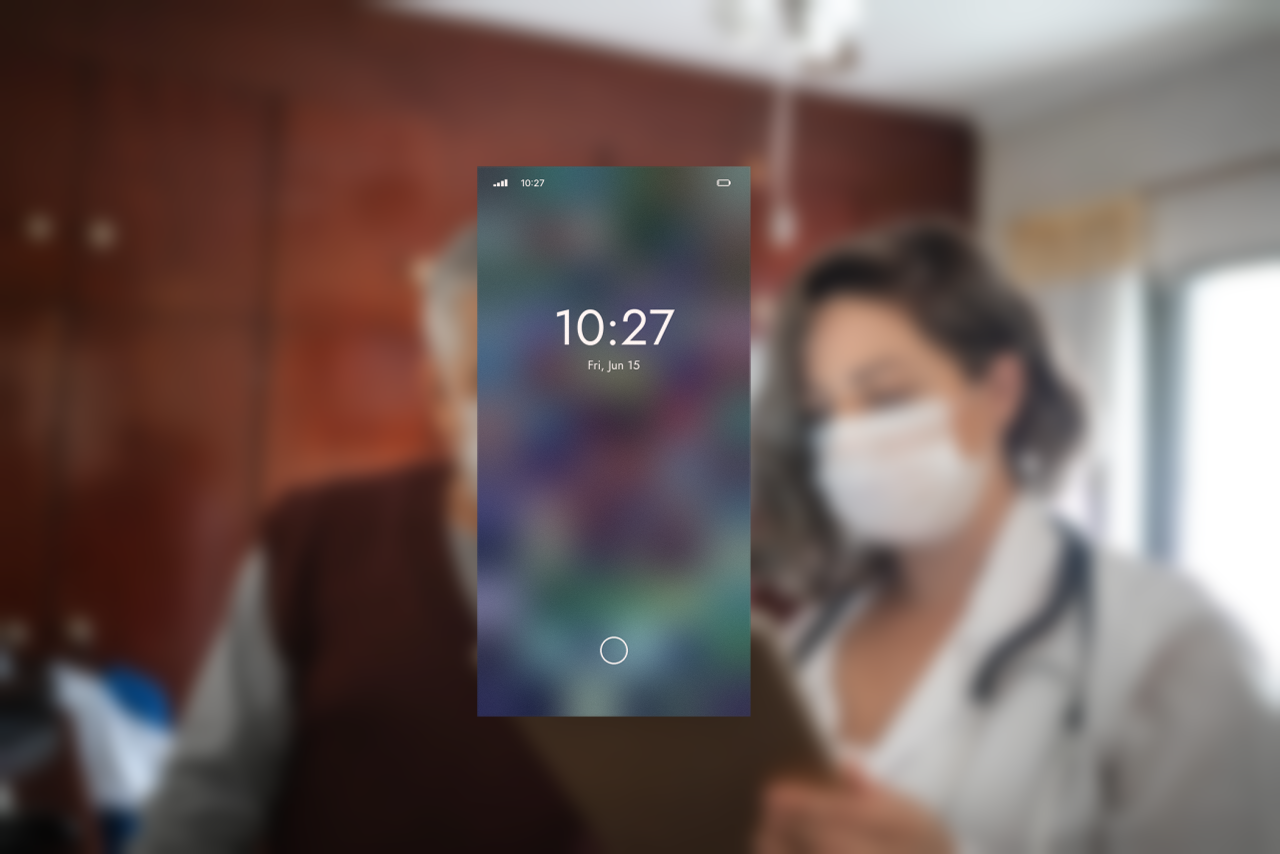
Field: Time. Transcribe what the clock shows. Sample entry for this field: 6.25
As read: 10.27
